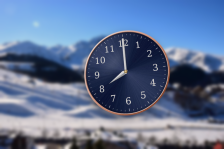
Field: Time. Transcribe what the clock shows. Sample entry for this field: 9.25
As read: 8.00
